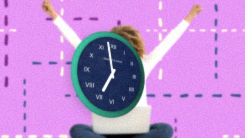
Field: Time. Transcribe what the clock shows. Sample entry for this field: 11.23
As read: 6.58
